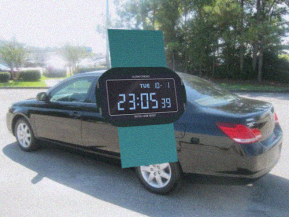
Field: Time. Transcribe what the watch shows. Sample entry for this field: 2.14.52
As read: 23.05.39
